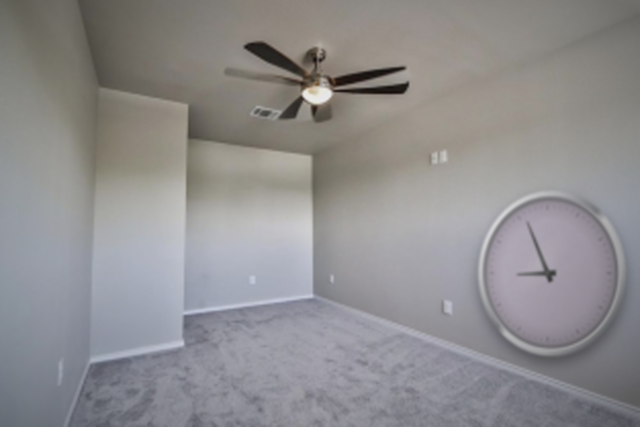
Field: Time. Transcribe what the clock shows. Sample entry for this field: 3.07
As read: 8.56
